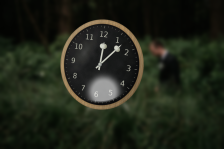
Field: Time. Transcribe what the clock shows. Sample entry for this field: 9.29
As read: 12.07
